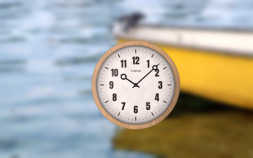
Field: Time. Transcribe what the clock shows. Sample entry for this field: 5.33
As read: 10.08
